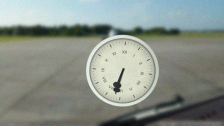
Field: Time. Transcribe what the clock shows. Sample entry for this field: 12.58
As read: 6.32
